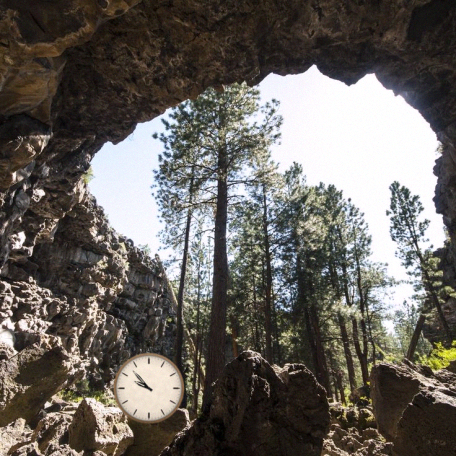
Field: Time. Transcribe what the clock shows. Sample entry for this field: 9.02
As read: 9.53
